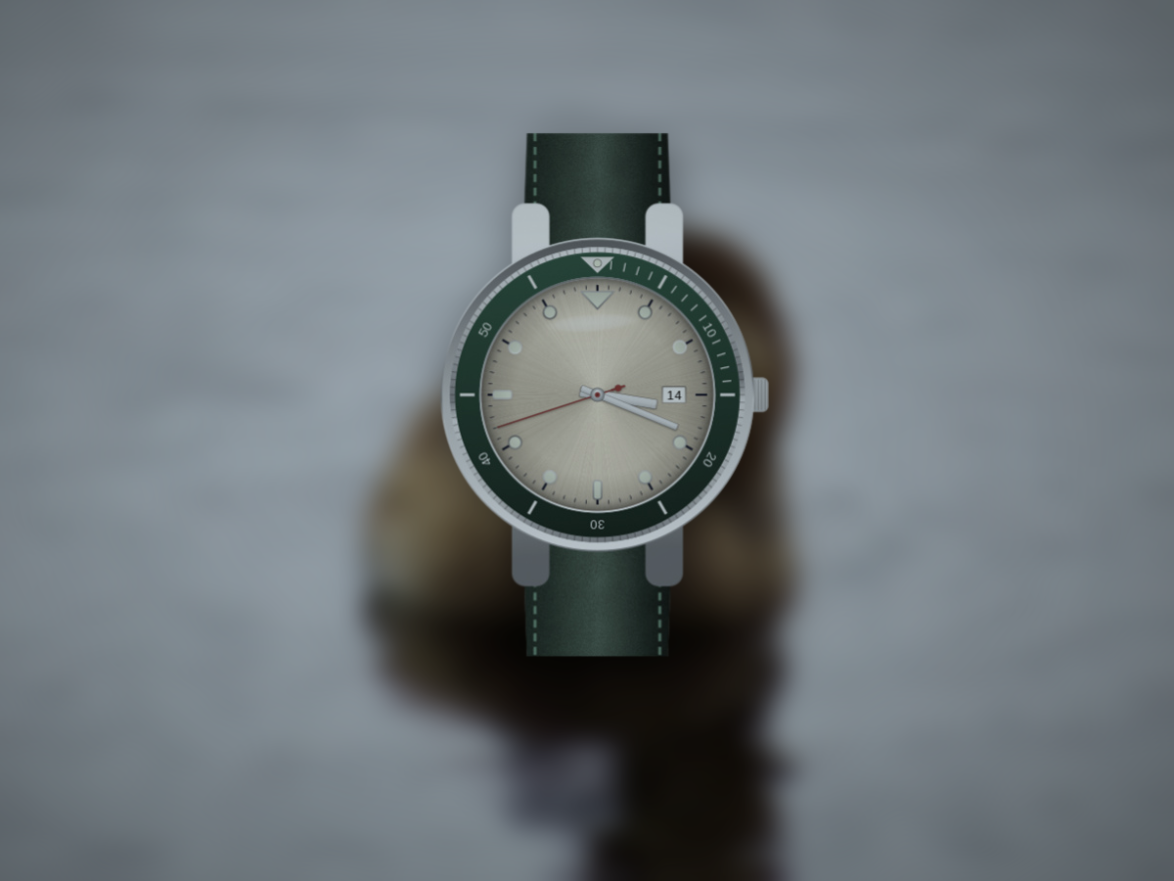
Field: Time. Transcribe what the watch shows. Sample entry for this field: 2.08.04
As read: 3.18.42
